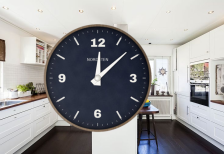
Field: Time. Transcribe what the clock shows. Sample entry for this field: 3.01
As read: 12.08
